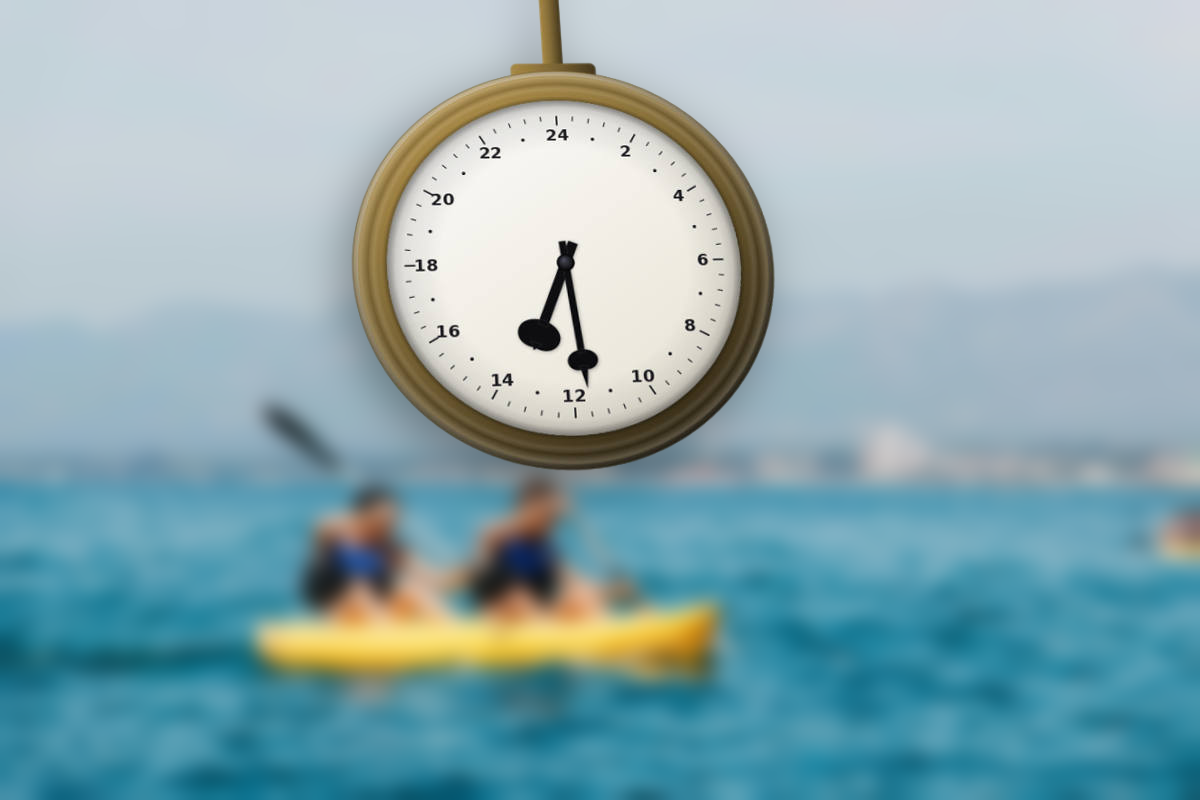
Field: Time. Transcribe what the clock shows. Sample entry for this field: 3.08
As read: 13.29
